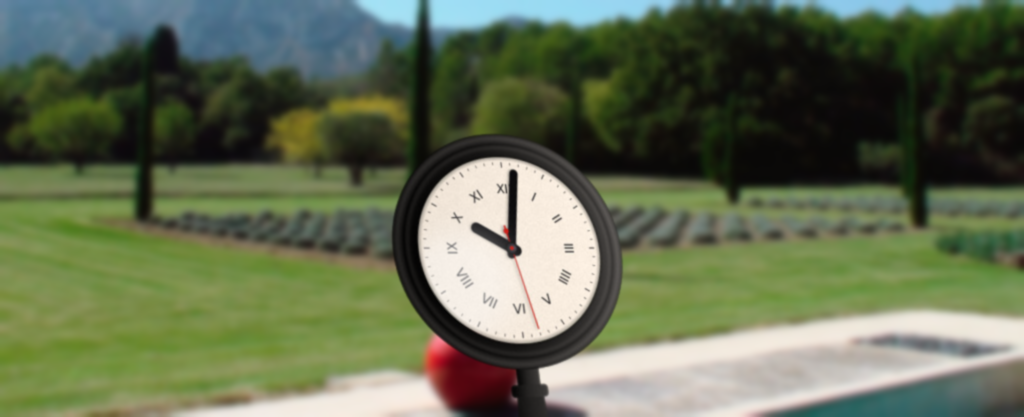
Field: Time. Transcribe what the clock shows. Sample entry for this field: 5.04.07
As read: 10.01.28
